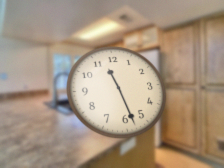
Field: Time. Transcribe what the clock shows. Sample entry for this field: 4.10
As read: 11.28
